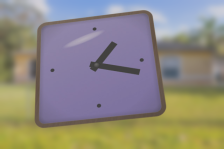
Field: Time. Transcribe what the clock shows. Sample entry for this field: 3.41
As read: 1.18
